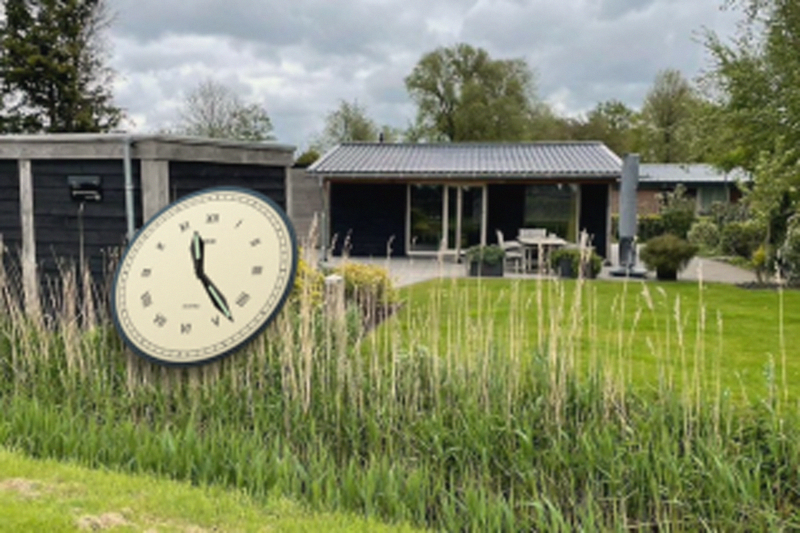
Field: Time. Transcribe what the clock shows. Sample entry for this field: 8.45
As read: 11.23
